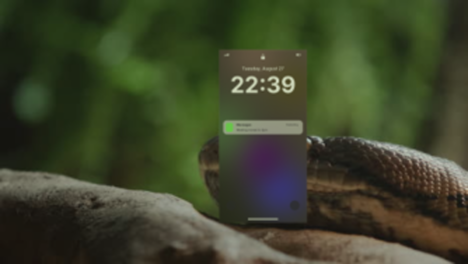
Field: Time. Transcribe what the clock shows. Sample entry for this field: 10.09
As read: 22.39
